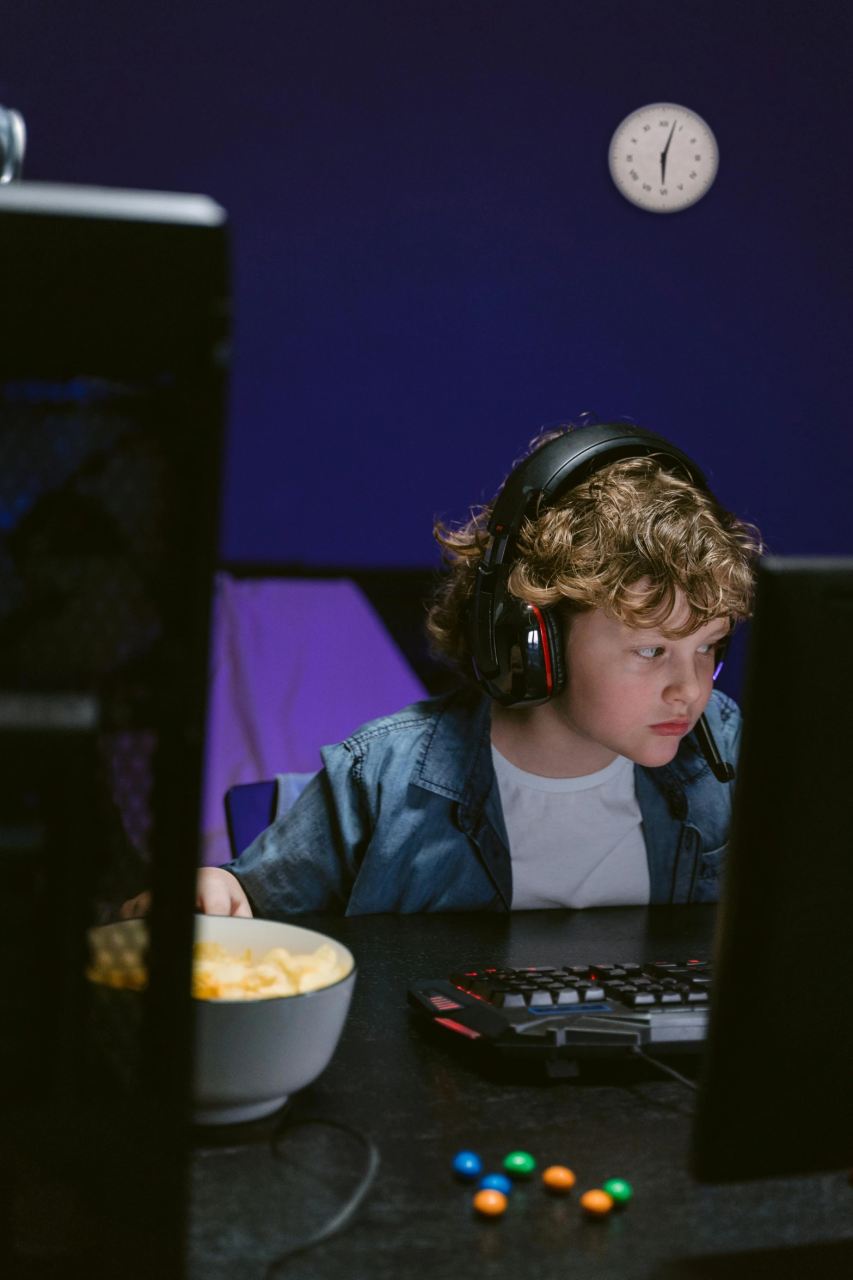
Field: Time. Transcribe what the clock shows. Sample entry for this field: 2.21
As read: 6.03
